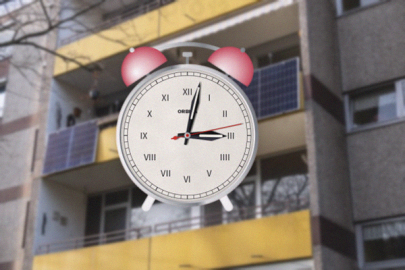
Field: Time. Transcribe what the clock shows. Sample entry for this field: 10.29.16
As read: 3.02.13
